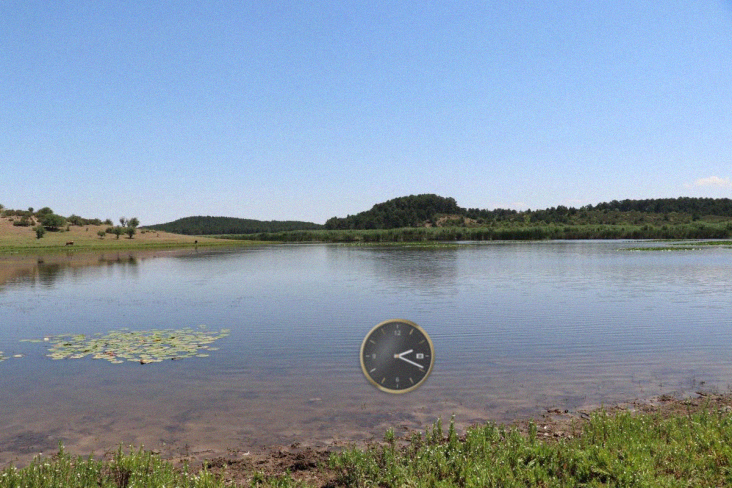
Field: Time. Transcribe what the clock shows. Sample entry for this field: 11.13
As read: 2.19
